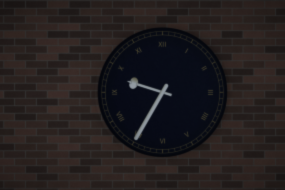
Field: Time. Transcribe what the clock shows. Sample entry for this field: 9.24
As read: 9.35
